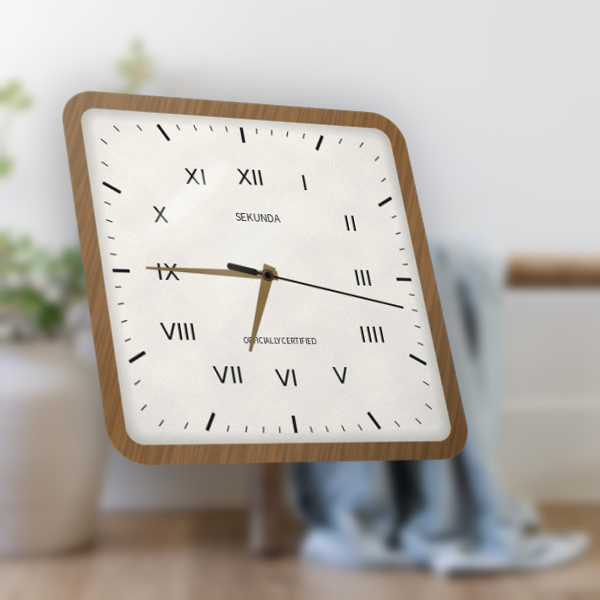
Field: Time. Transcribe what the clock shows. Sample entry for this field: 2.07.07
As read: 6.45.17
